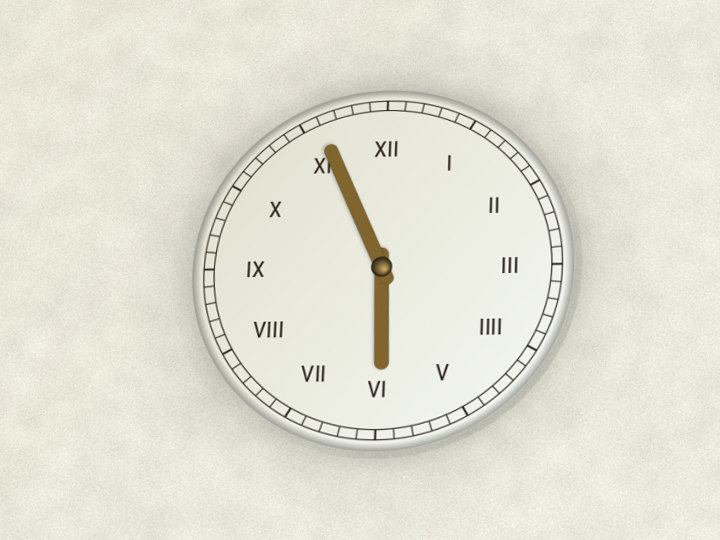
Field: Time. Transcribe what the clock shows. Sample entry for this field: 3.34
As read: 5.56
